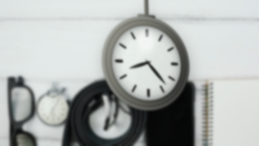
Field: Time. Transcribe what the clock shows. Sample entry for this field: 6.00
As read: 8.23
